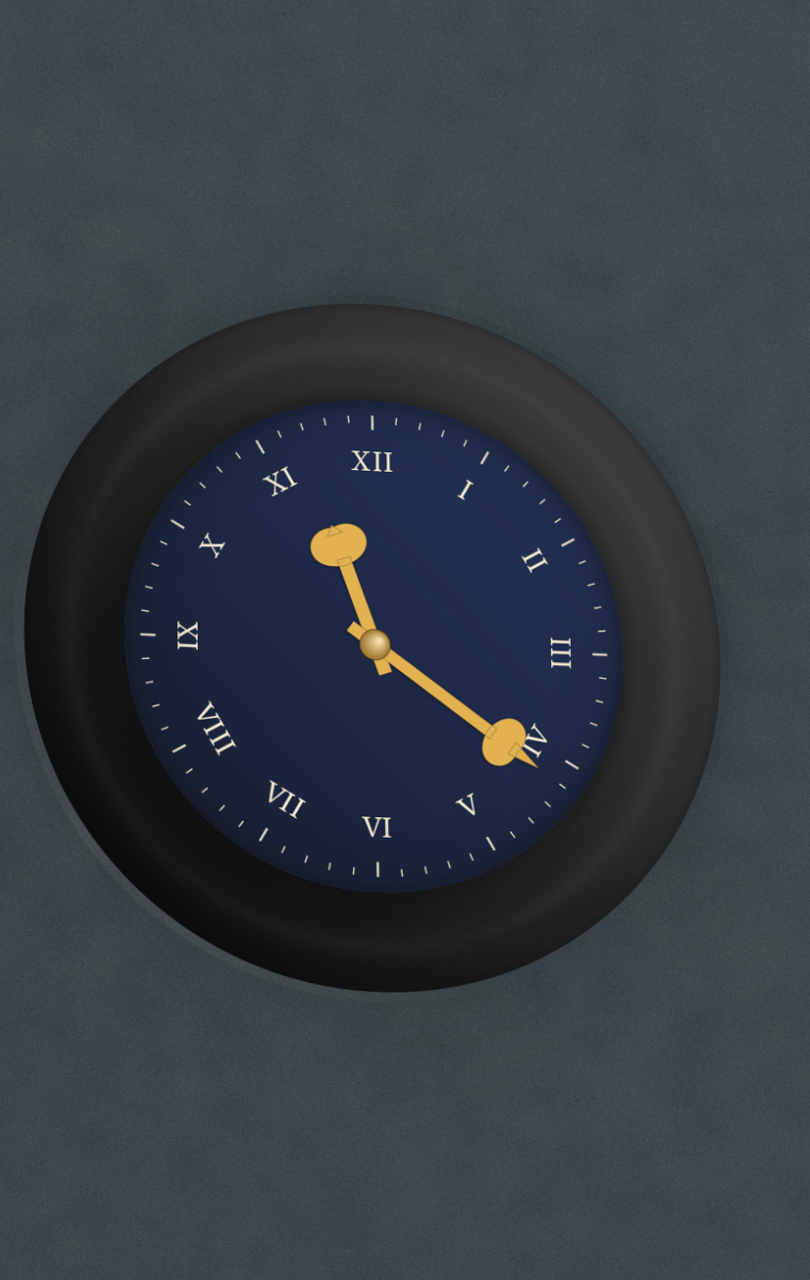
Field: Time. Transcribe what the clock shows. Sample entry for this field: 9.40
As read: 11.21
